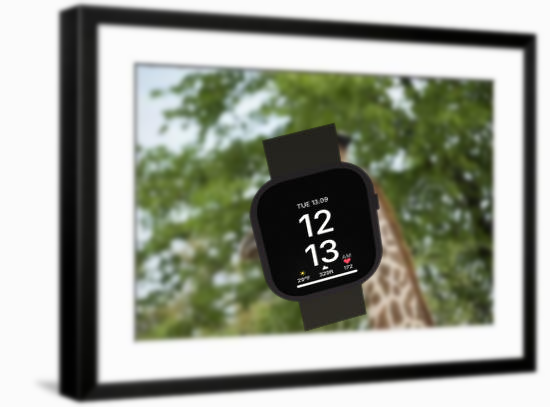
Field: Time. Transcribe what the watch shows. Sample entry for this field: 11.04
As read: 12.13
